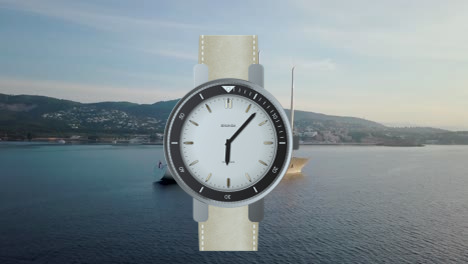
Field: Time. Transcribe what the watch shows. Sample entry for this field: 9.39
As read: 6.07
